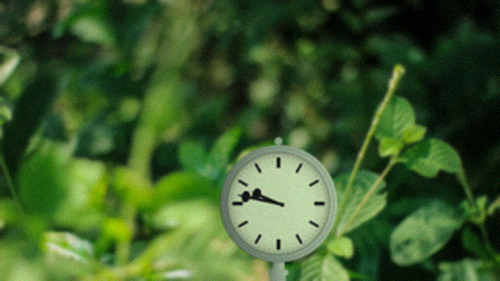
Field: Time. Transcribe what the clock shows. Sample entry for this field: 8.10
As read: 9.47
